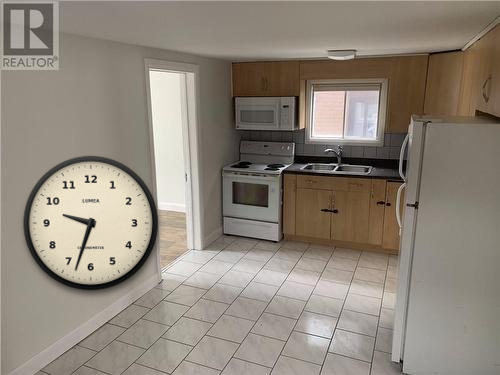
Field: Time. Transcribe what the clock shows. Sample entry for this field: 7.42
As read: 9.33
